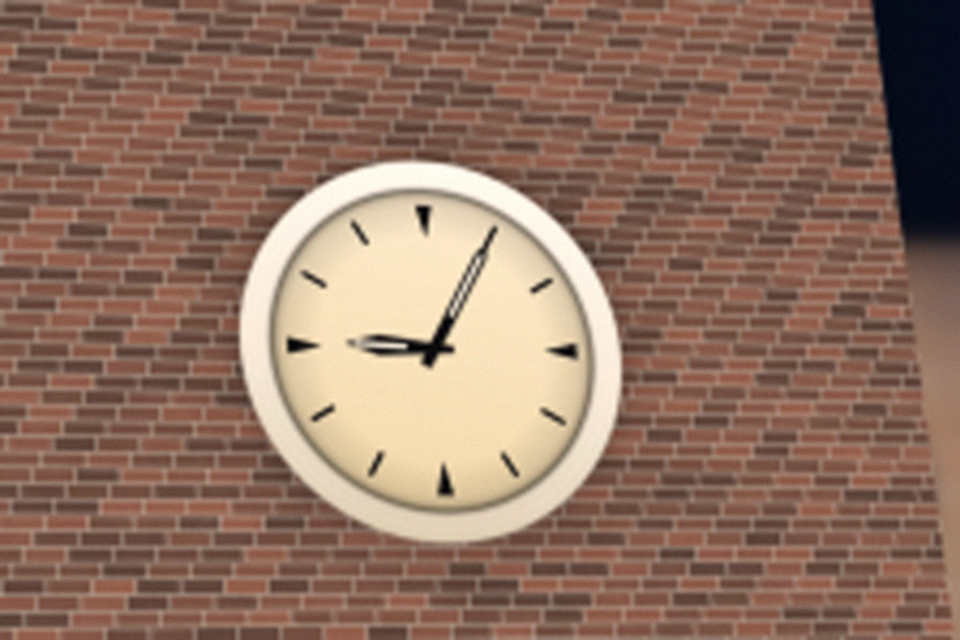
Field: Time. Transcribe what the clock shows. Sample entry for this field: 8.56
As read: 9.05
